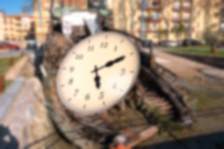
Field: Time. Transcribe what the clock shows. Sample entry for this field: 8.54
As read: 5.10
